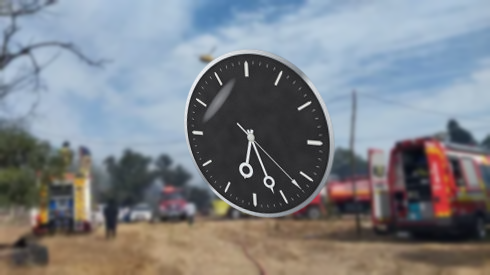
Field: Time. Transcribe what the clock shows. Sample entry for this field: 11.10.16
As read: 6.26.22
